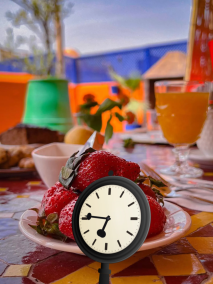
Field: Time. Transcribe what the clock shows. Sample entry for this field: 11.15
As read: 6.46
